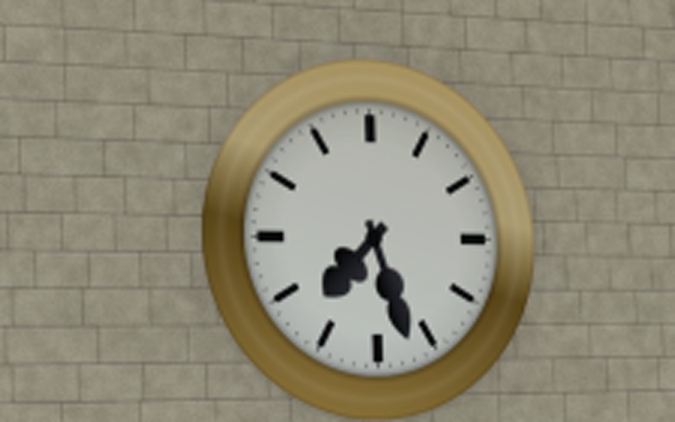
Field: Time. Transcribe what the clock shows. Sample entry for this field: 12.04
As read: 7.27
